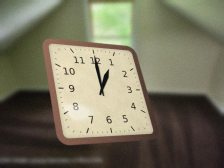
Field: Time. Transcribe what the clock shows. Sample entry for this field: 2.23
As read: 1.00
